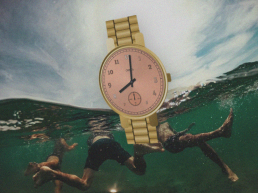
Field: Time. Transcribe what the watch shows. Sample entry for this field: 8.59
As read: 8.01
